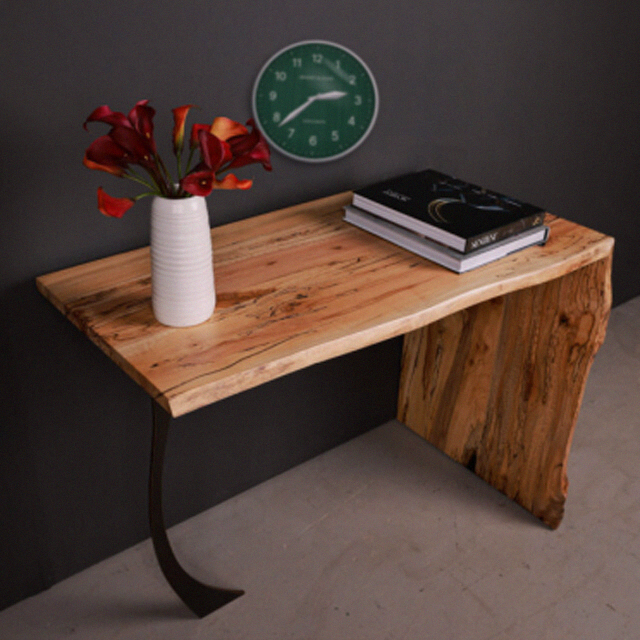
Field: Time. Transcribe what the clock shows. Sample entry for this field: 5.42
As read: 2.38
